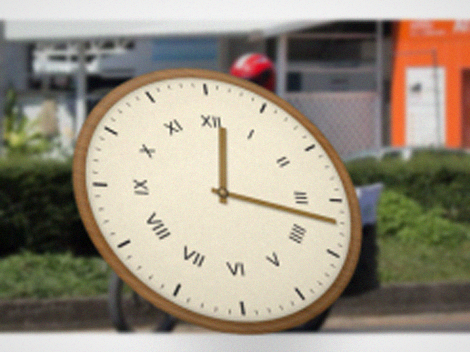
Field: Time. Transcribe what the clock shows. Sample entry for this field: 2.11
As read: 12.17
